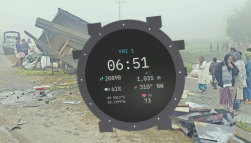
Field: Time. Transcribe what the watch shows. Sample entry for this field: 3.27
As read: 6.51
